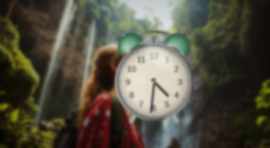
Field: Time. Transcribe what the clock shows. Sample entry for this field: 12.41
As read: 4.31
